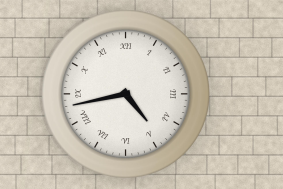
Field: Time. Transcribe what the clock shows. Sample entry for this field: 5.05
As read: 4.43
